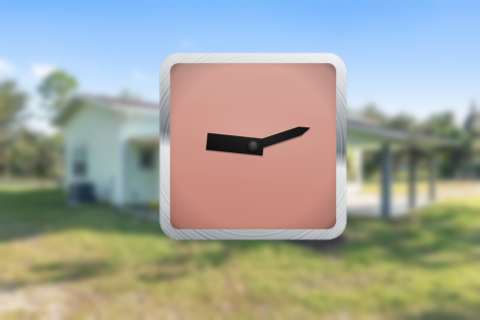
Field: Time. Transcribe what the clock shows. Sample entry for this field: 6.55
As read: 9.12
